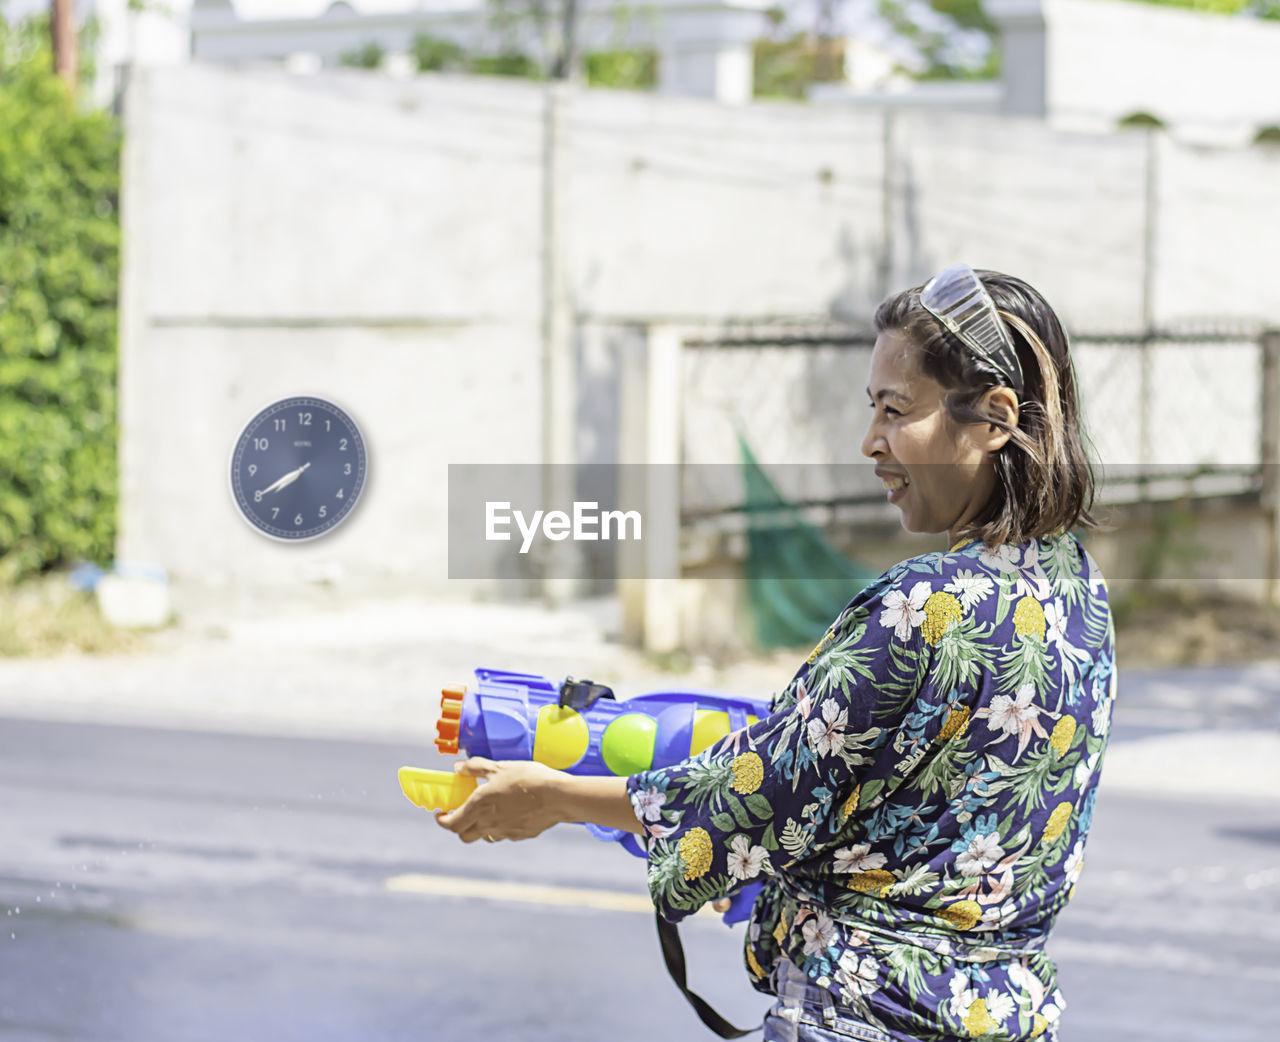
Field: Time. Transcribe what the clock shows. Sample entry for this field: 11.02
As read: 7.40
